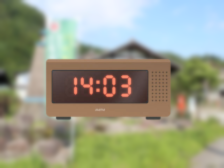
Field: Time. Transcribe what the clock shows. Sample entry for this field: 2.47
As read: 14.03
